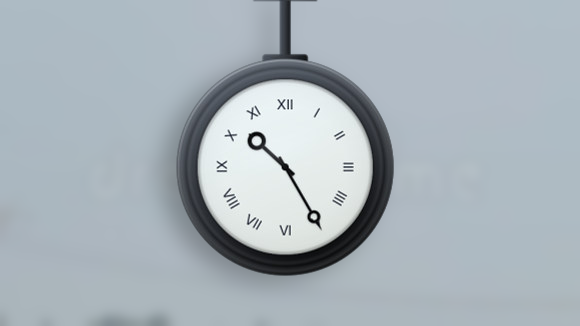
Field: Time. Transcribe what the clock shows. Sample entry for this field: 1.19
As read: 10.25
